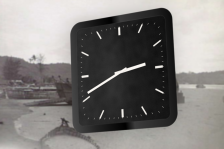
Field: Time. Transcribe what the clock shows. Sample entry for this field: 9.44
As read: 2.41
